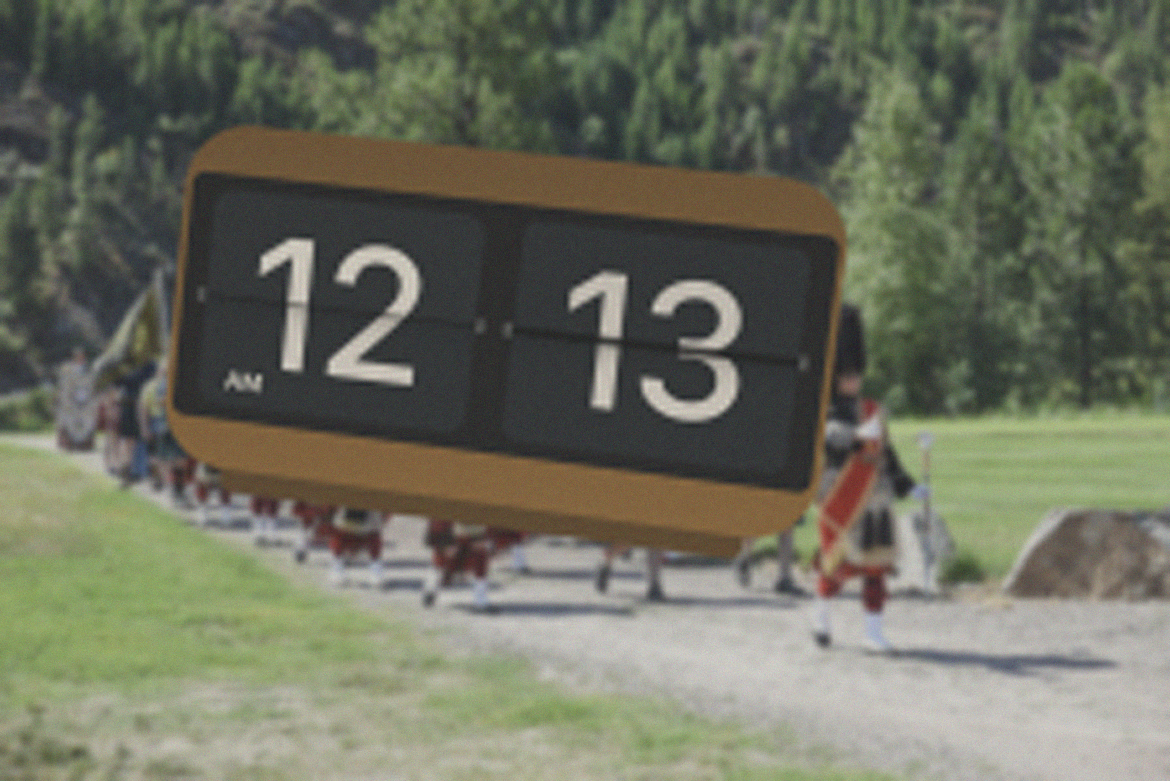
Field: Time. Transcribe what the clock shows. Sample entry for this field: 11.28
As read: 12.13
